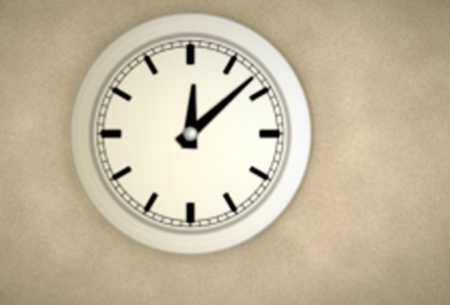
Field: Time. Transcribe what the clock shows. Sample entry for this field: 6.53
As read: 12.08
